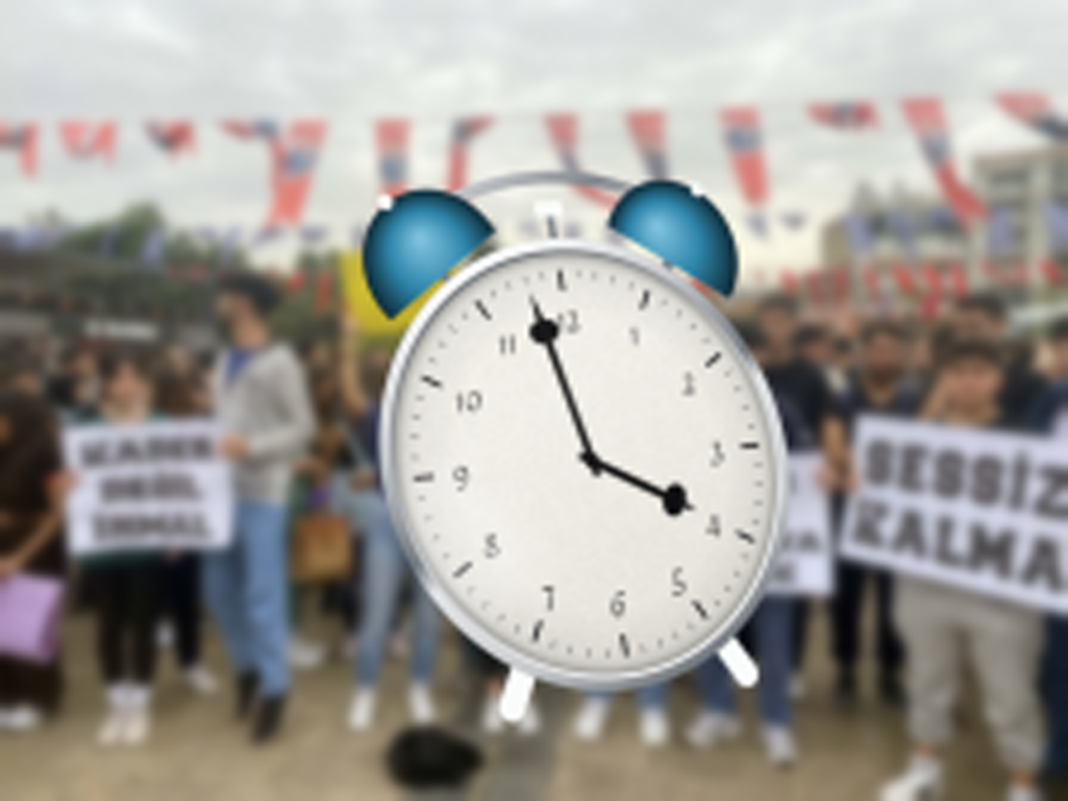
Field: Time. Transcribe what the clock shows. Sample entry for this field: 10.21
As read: 3.58
